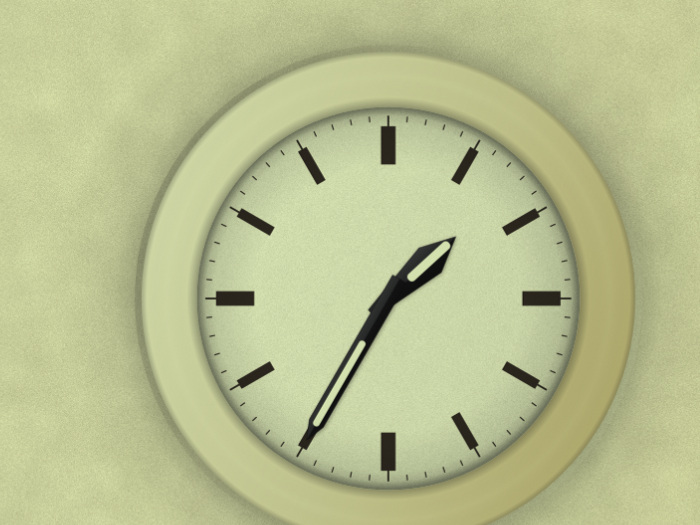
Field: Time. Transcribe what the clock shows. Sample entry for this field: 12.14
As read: 1.35
